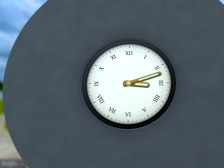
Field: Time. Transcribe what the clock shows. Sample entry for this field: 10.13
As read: 3.12
